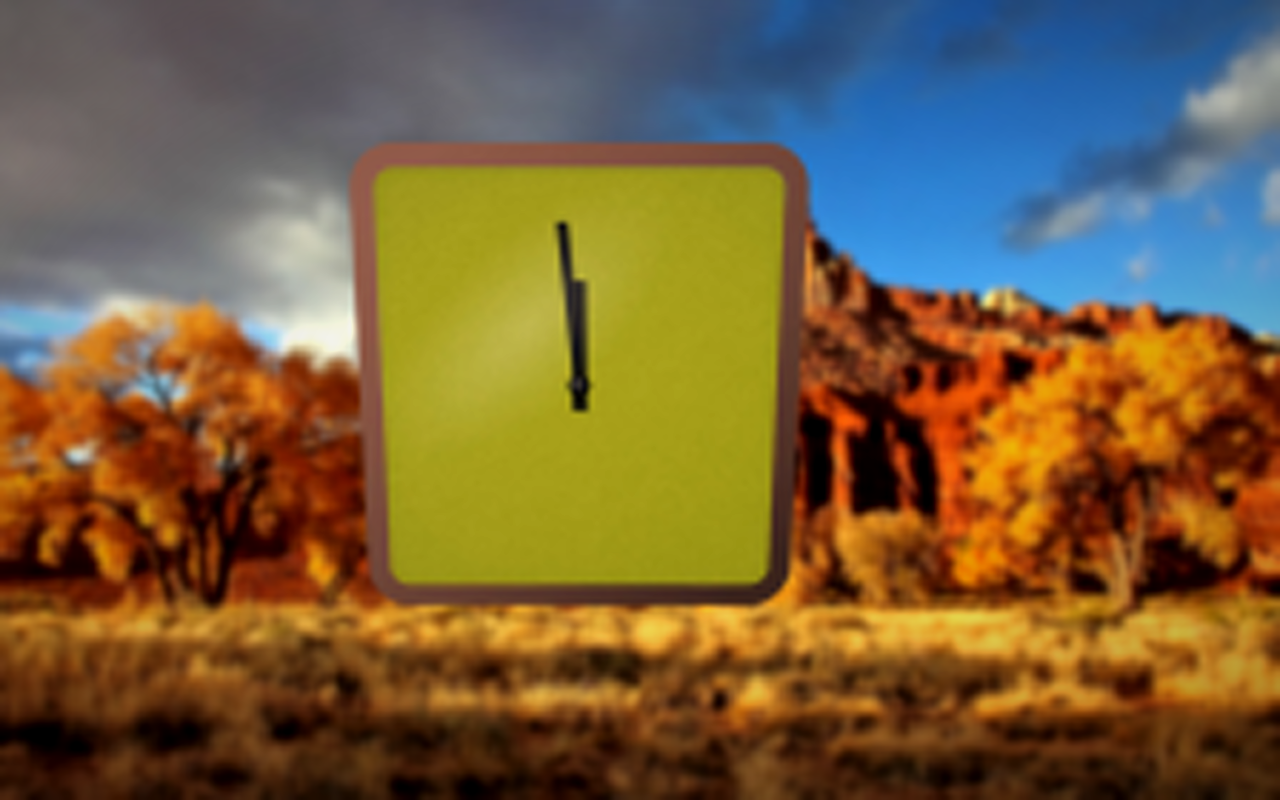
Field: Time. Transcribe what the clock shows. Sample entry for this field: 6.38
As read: 11.59
